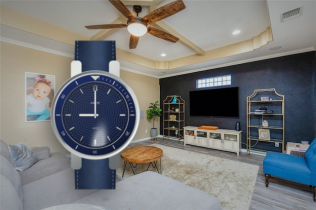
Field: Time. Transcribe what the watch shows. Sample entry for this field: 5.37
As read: 9.00
